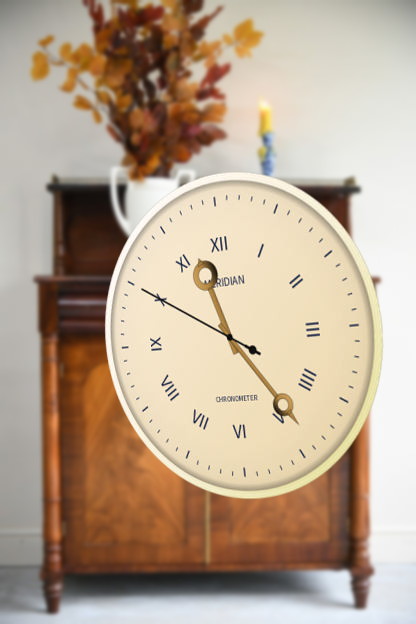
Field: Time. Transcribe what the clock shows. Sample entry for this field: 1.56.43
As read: 11.23.50
